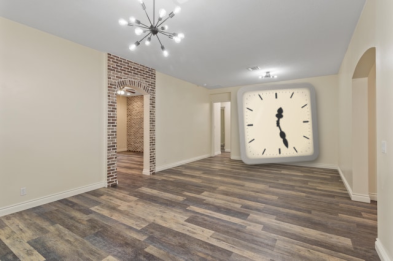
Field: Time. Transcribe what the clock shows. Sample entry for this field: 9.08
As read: 12.27
